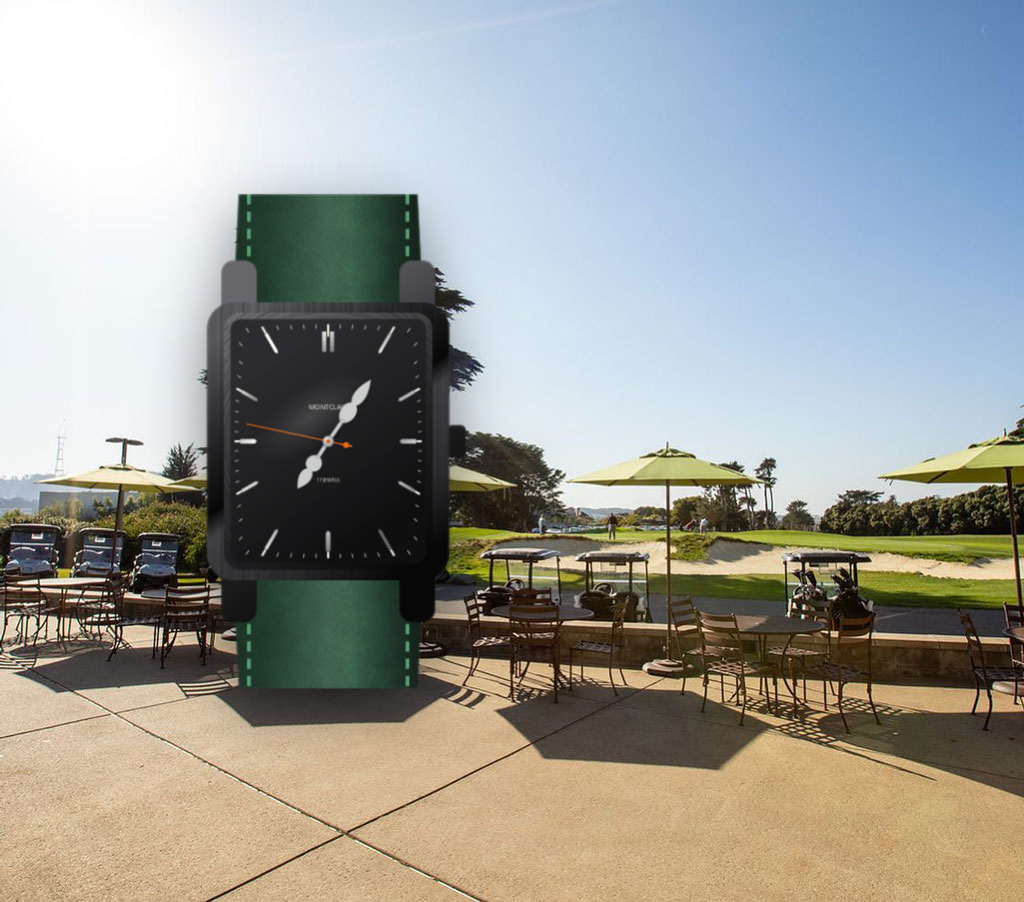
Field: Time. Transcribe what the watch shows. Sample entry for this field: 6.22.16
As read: 7.05.47
